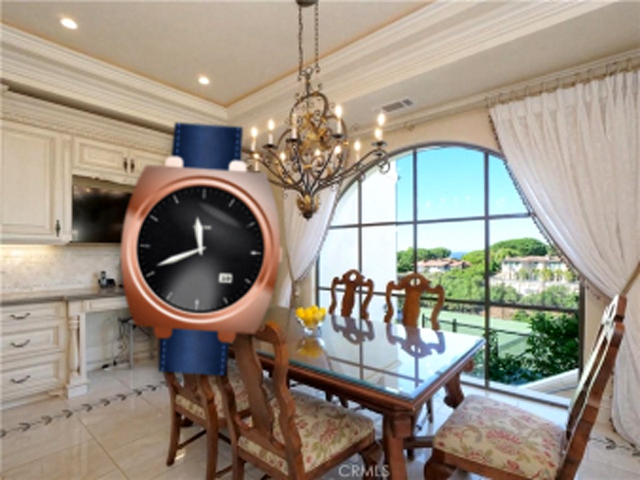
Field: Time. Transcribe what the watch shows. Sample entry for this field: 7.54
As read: 11.41
